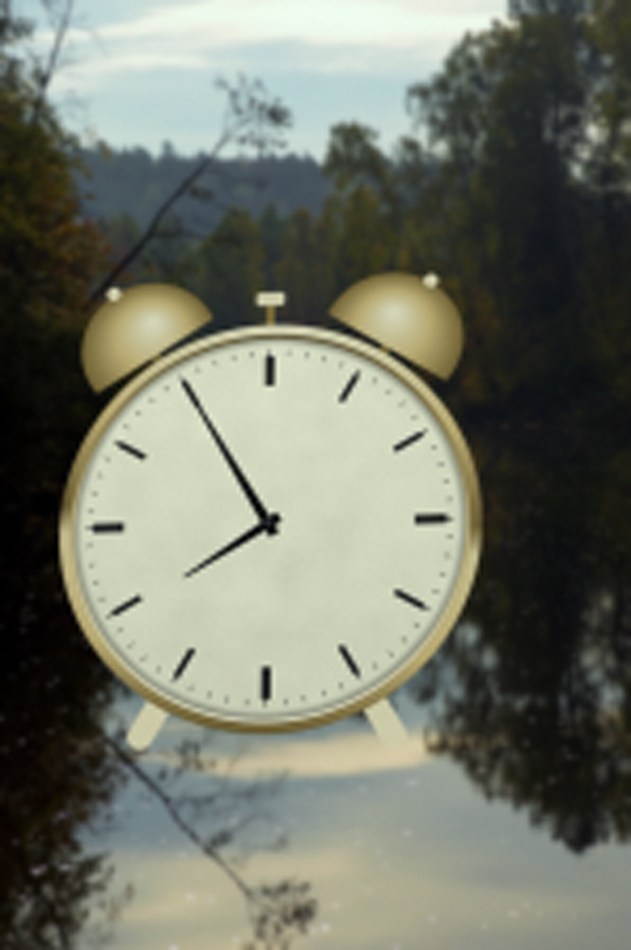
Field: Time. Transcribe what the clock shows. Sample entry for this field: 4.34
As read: 7.55
